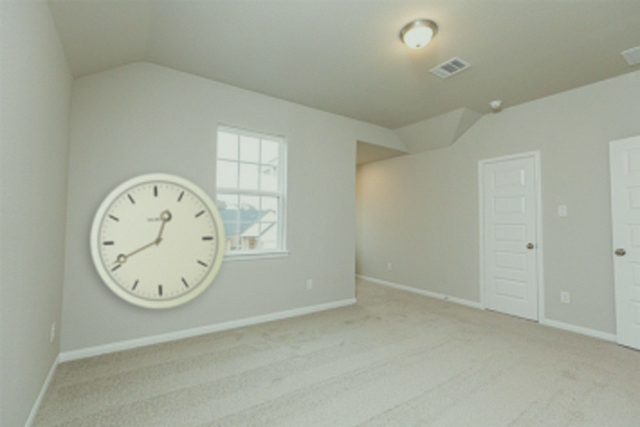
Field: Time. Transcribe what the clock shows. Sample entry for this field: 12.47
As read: 12.41
